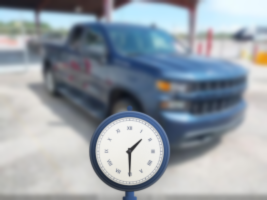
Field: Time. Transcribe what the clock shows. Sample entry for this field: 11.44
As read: 1.30
